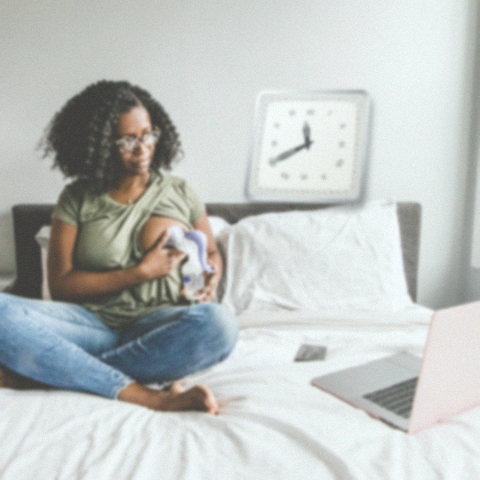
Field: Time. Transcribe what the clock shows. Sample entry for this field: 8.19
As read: 11.40
